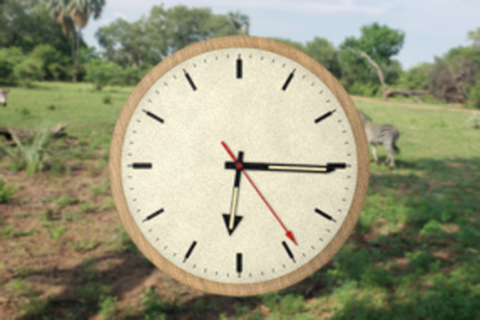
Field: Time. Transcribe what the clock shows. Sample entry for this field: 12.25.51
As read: 6.15.24
